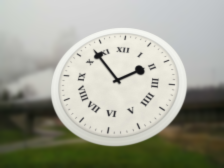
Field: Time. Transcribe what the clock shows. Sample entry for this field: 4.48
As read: 1.53
